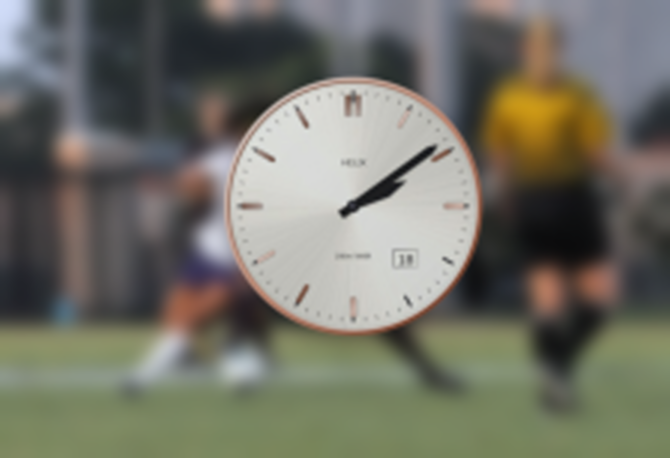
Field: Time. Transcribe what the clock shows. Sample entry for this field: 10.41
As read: 2.09
